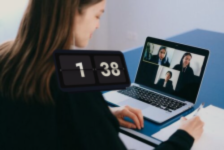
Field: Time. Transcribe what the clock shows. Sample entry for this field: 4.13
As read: 1.38
